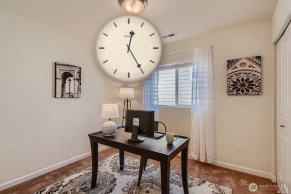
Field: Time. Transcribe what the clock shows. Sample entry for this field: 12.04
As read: 12.25
